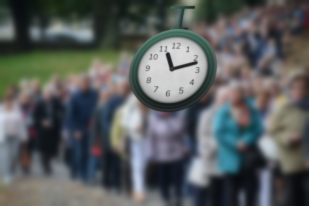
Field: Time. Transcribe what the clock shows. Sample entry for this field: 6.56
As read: 11.12
